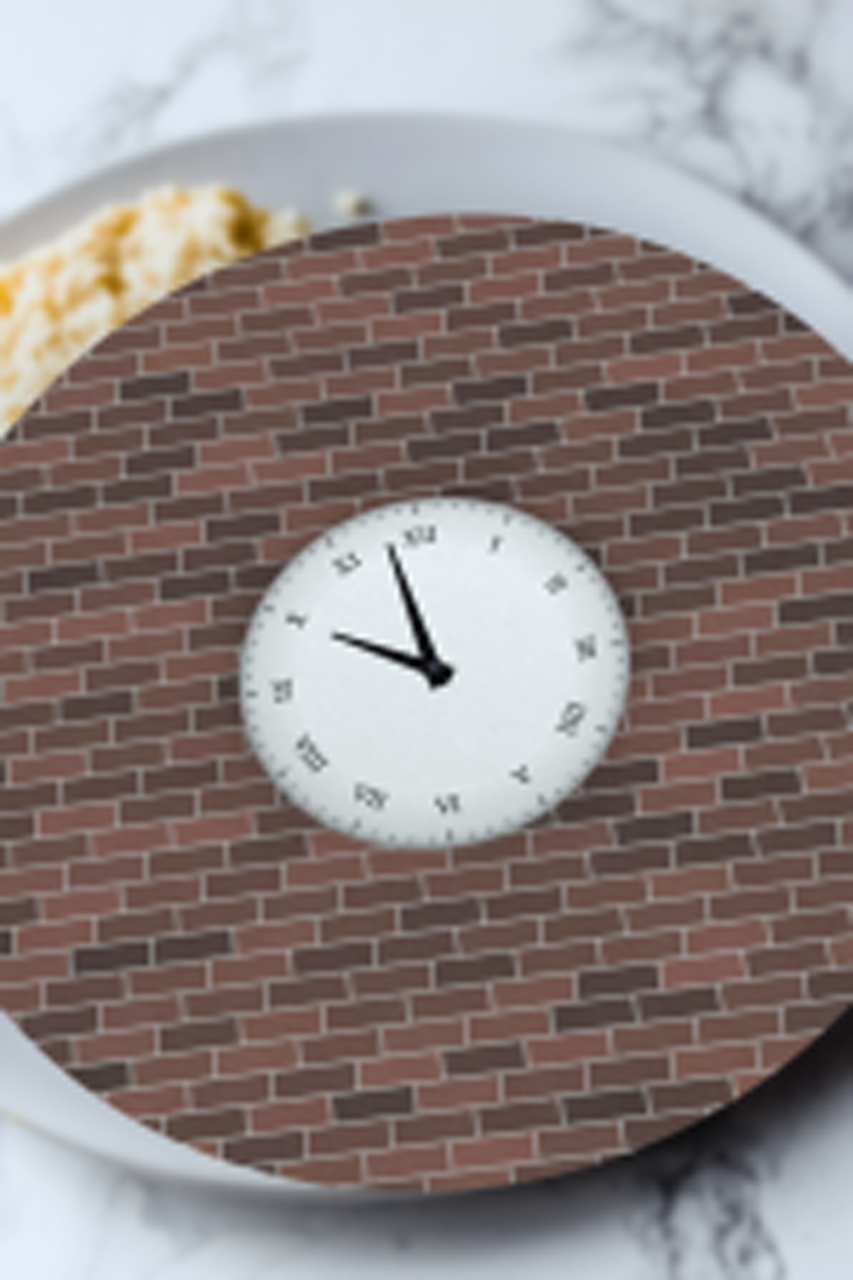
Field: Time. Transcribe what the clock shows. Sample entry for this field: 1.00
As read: 9.58
